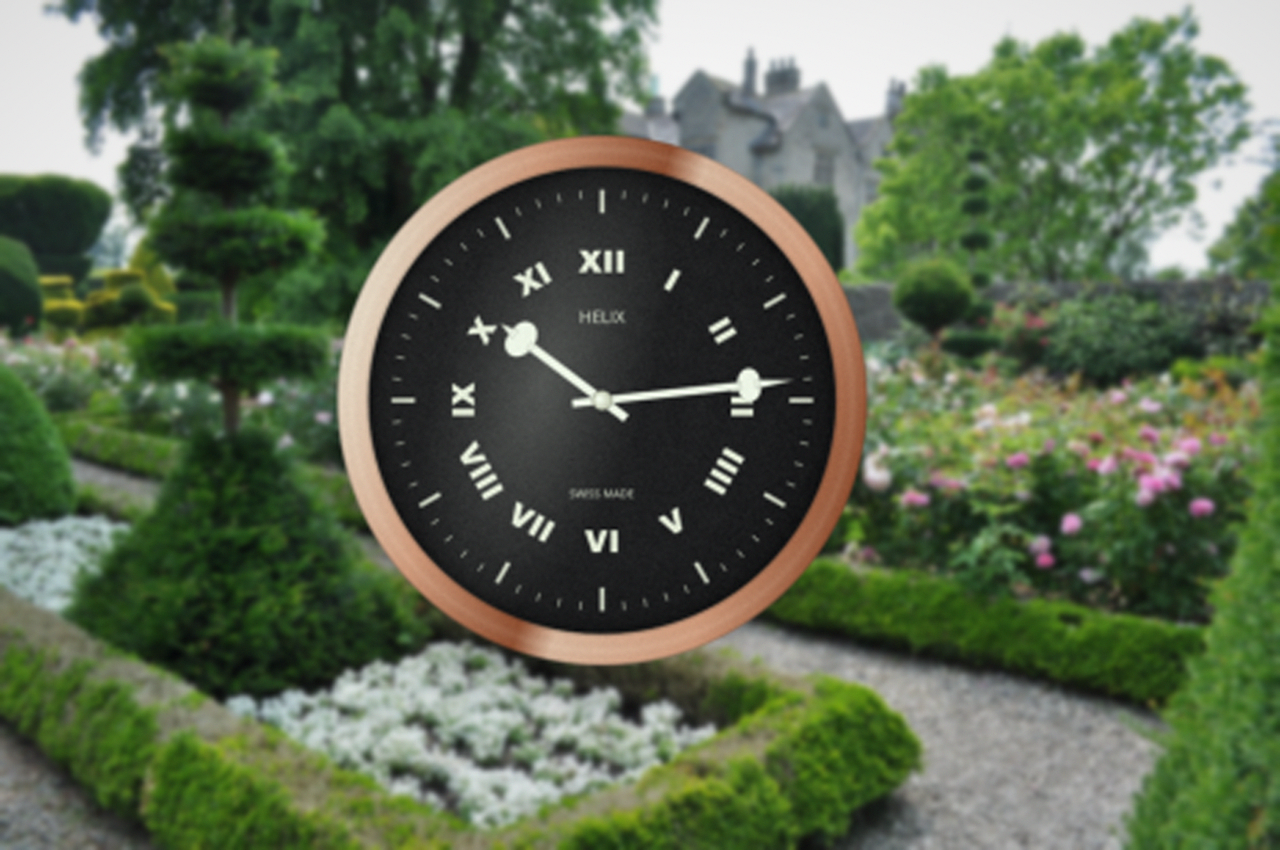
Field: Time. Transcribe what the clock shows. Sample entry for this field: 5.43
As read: 10.14
